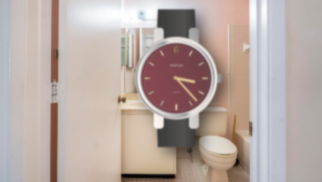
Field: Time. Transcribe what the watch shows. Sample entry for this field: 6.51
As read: 3.23
